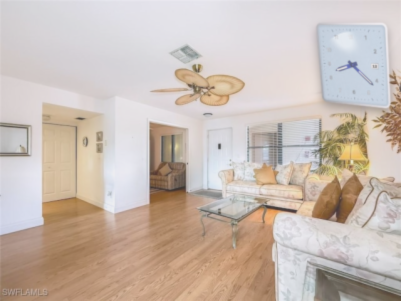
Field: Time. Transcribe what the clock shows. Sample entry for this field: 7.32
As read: 8.22
